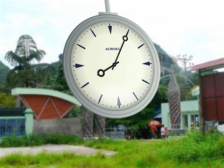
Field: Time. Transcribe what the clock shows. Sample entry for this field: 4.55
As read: 8.05
